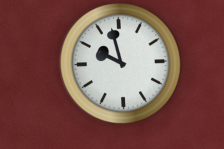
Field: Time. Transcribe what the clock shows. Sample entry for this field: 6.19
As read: 9.58
